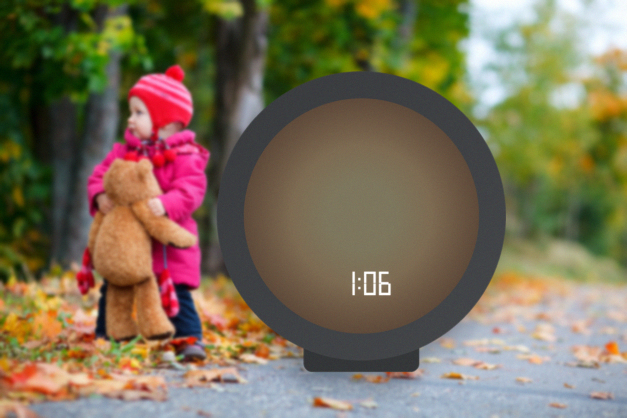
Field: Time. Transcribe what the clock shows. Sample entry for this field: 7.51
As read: 1.06
